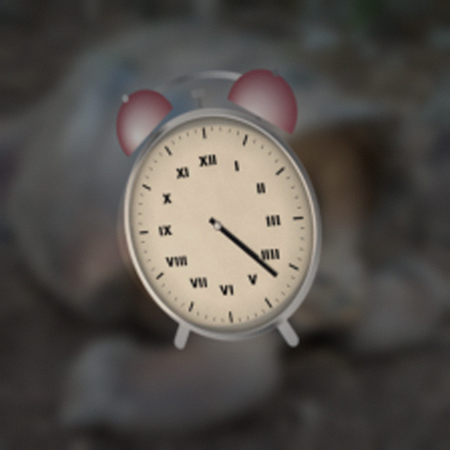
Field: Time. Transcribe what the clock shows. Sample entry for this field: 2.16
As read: 4.22
